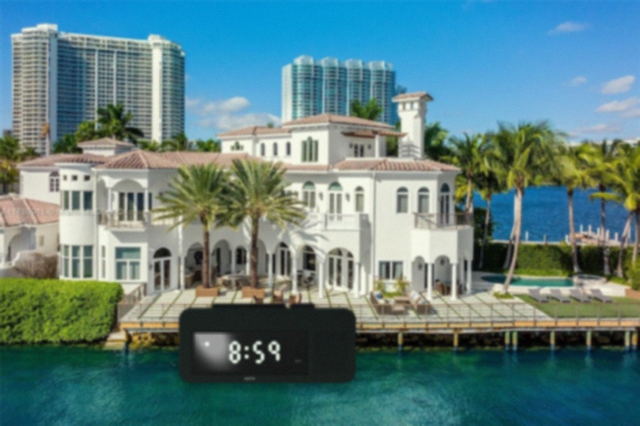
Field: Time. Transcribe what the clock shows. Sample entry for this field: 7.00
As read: 8.59
